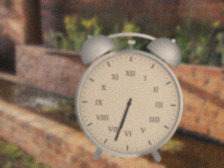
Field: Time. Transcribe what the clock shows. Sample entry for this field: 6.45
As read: 6.33
